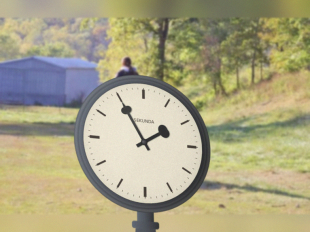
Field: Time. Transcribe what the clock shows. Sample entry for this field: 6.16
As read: 1.55
